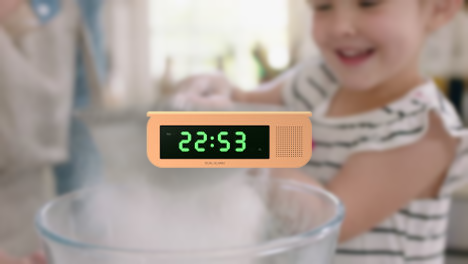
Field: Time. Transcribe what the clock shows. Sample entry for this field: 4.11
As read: 22.53
